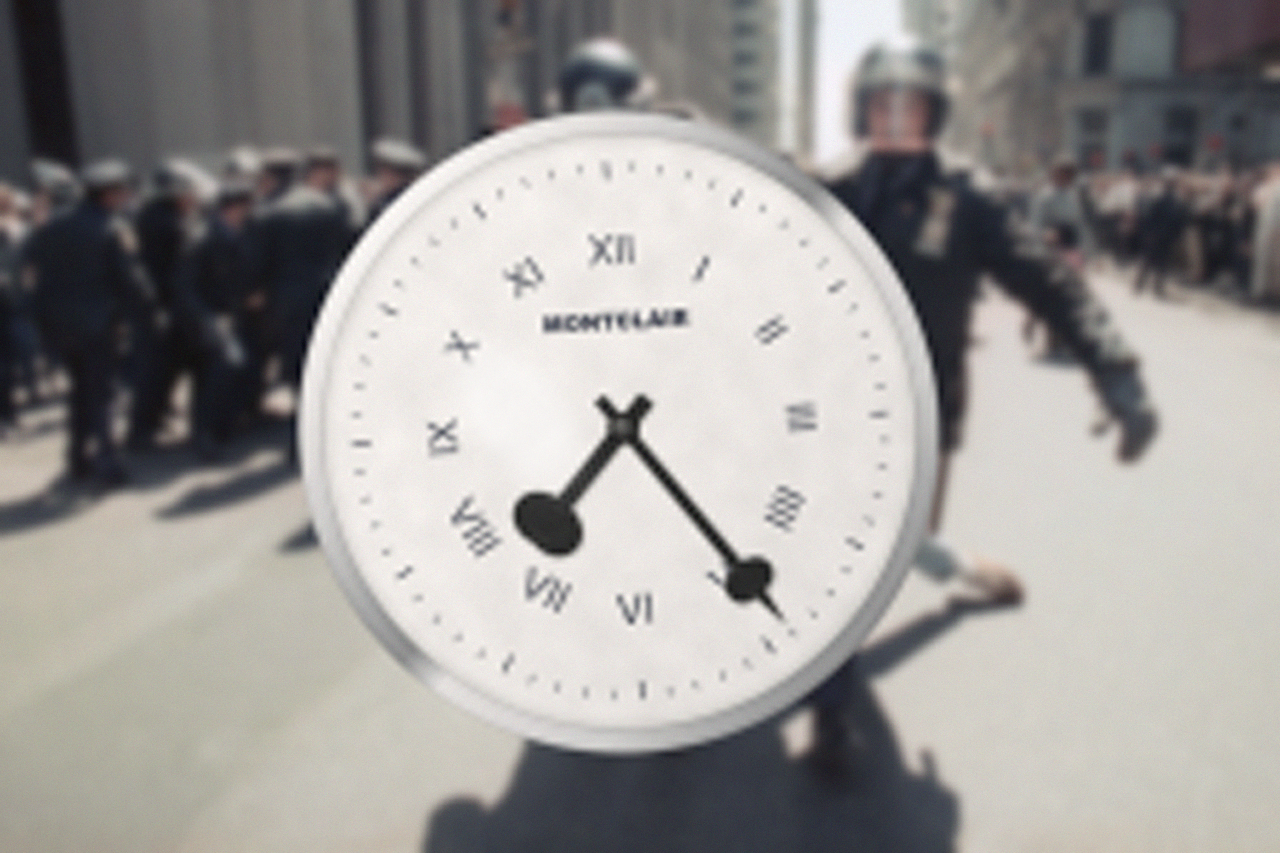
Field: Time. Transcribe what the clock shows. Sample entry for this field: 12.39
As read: 7.24
